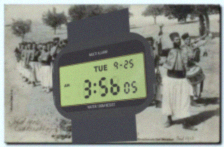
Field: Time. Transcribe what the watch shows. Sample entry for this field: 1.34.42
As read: 3.56.05
